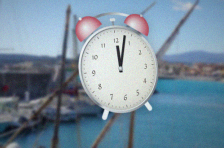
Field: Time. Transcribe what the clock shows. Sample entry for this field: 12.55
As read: 12.03
